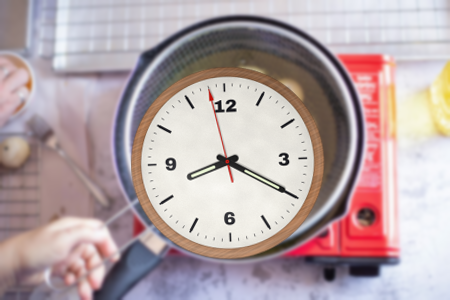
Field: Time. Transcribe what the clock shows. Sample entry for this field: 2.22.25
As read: 8.19.58
